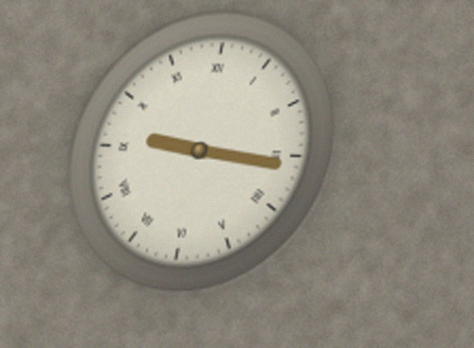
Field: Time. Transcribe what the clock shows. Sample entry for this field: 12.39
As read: 9.16
